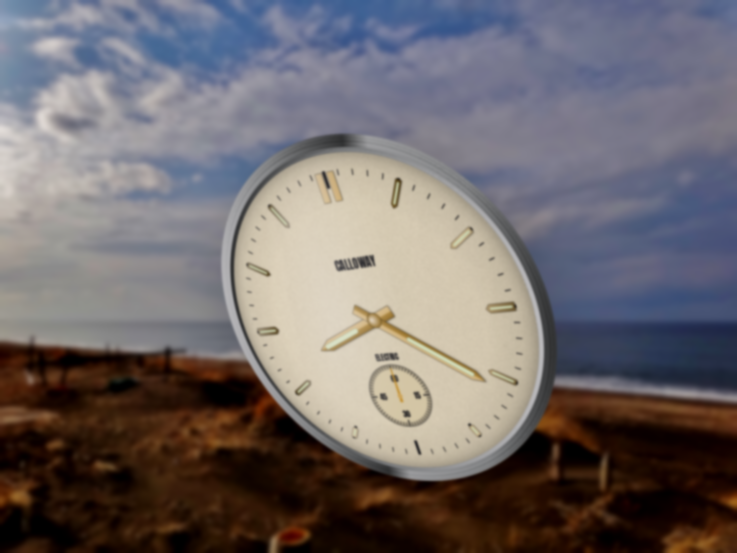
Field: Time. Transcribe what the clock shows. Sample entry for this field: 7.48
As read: 8.21
